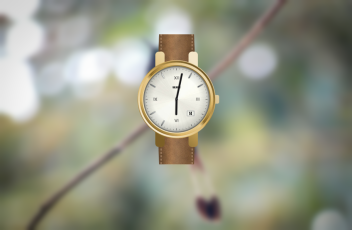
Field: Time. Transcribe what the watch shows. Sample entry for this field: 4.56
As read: 6.02
